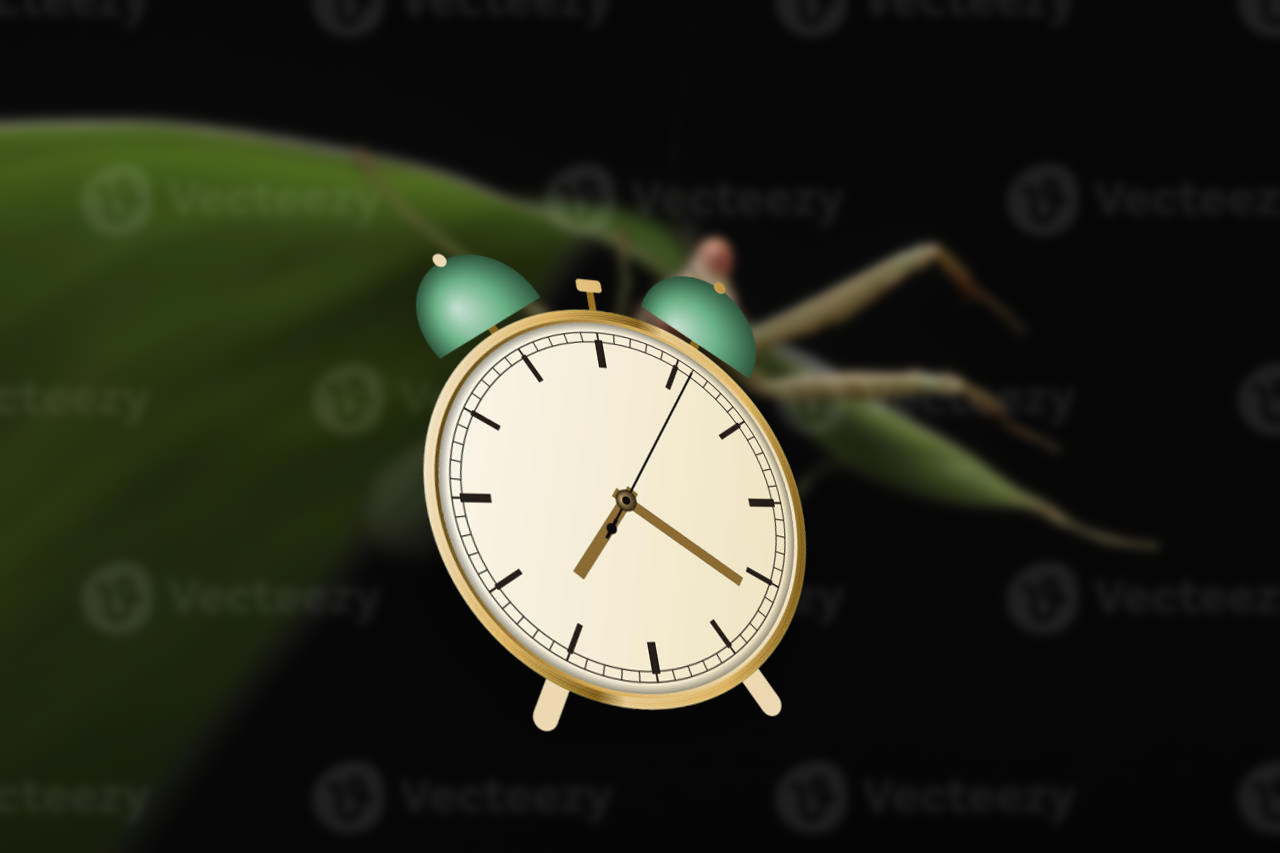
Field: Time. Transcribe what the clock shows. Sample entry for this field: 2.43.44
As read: 7.21.06
